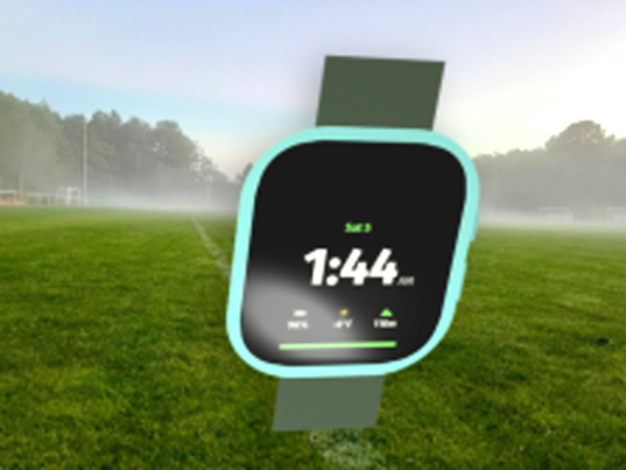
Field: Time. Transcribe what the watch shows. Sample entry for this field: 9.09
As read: 1.44
